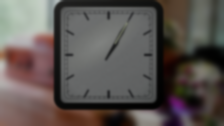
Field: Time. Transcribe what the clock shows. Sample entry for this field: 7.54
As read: 1.05
